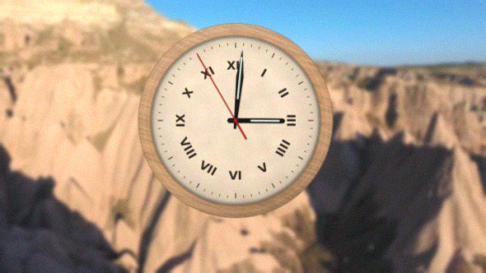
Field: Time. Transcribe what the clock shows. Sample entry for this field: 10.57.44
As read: 3.00.55
